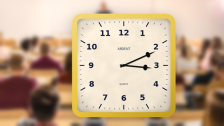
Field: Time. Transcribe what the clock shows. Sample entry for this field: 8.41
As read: 3.11
